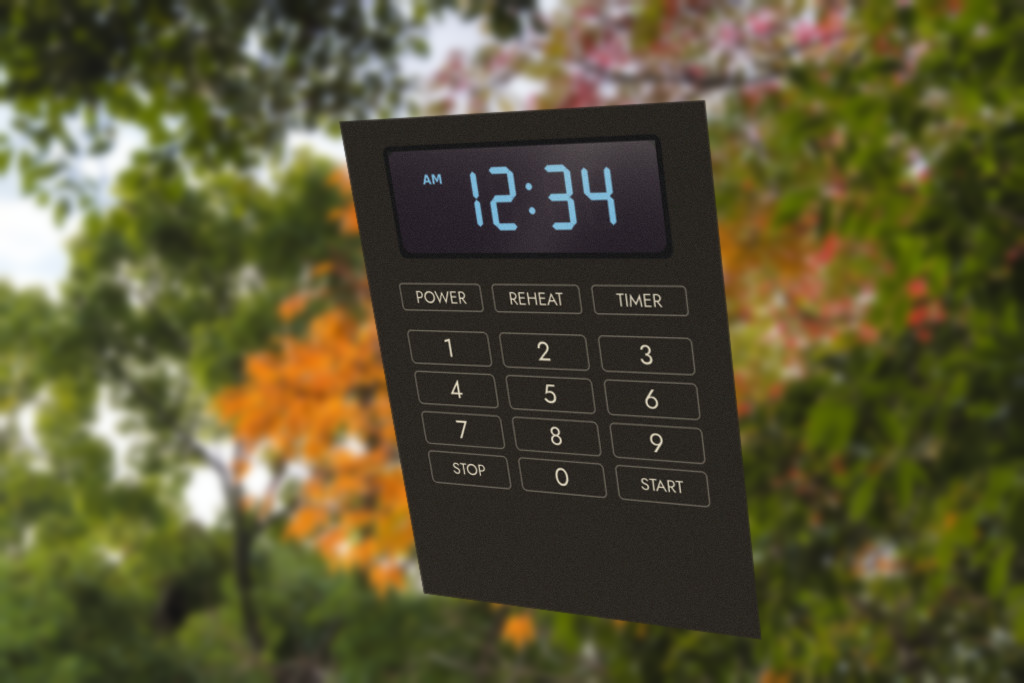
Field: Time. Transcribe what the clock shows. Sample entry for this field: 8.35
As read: 12.34
